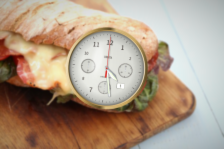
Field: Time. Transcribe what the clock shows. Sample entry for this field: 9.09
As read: 4.28
